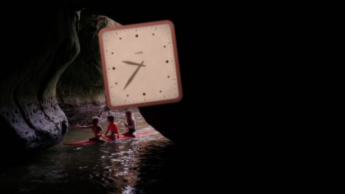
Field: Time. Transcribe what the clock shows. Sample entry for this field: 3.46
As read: 9.37
